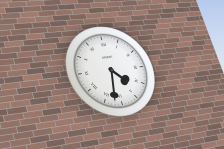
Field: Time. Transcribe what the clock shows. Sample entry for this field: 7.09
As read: 4.32
